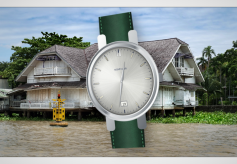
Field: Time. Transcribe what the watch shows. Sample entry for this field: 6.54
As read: 12.32
